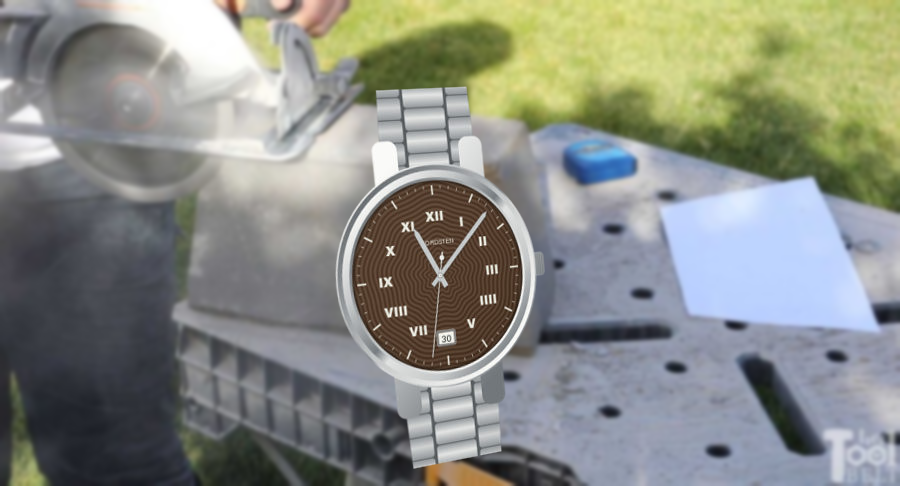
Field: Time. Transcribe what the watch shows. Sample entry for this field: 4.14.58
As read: 11.07.32
